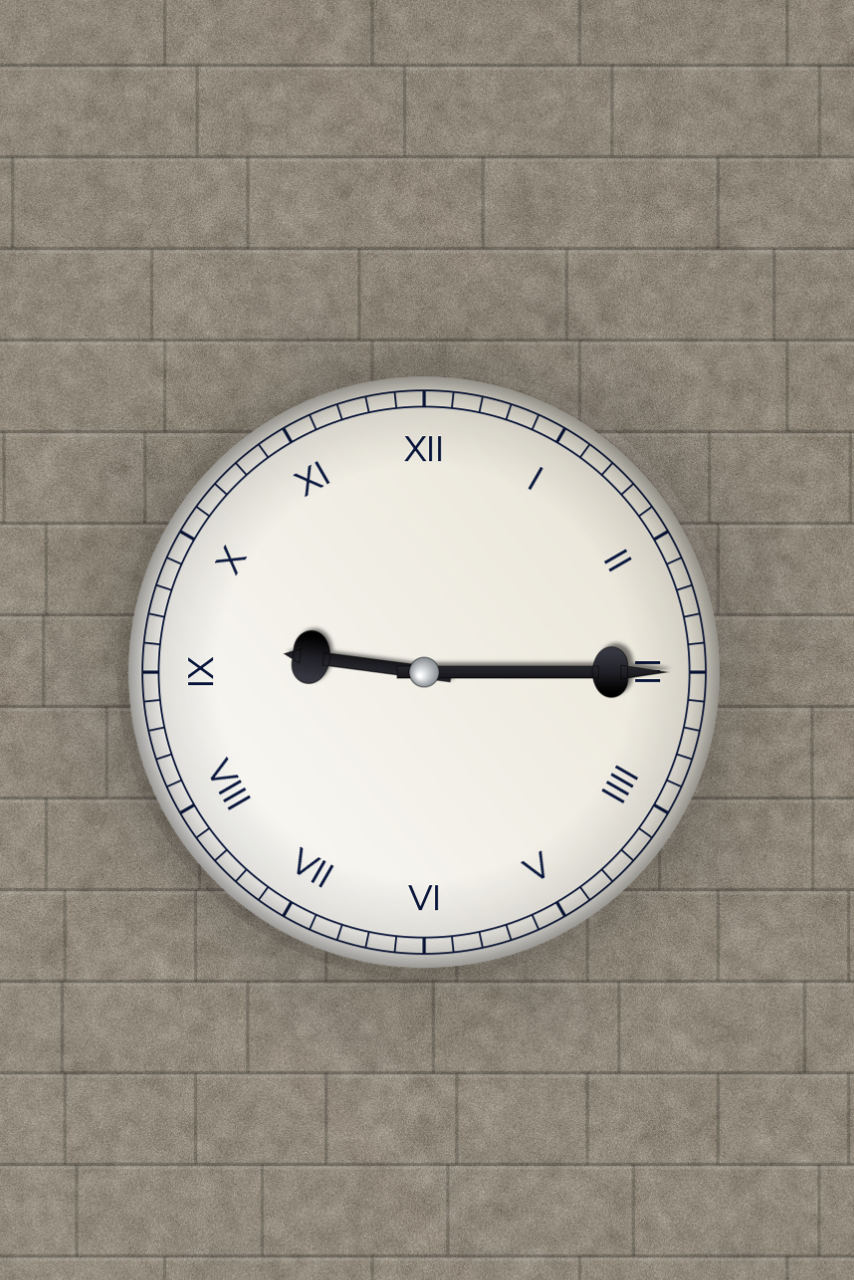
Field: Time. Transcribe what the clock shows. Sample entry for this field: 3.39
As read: 9.15
